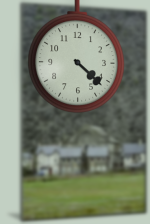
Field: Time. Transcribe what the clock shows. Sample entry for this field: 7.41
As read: 4.22
